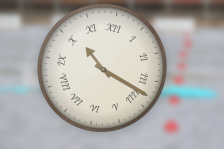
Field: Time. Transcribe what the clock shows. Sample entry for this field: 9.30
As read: 10.18
